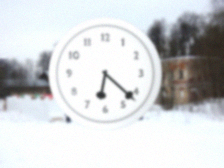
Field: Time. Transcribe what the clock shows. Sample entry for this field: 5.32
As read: 6.22
